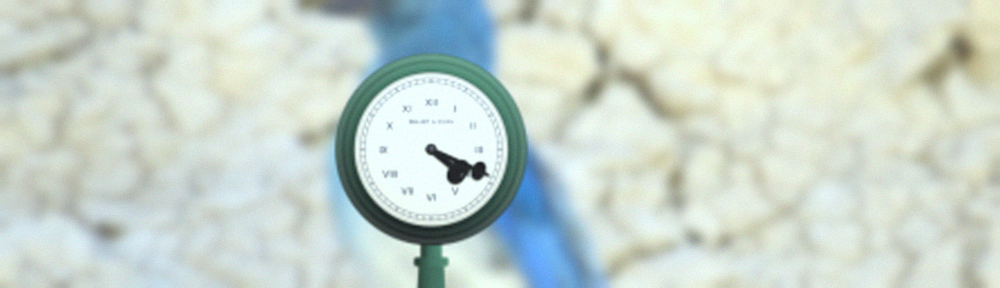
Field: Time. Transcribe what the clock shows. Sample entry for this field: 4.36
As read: 4.19
